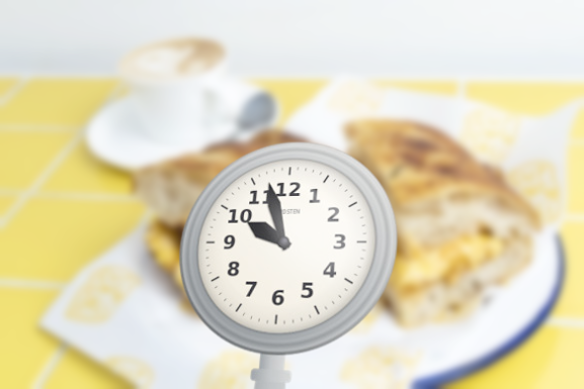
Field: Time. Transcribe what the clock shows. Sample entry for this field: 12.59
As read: 9.57
